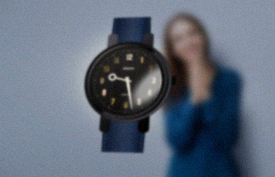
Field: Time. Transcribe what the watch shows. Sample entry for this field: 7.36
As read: 9.28
